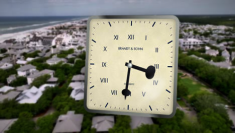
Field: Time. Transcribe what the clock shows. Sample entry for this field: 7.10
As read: 3.31
